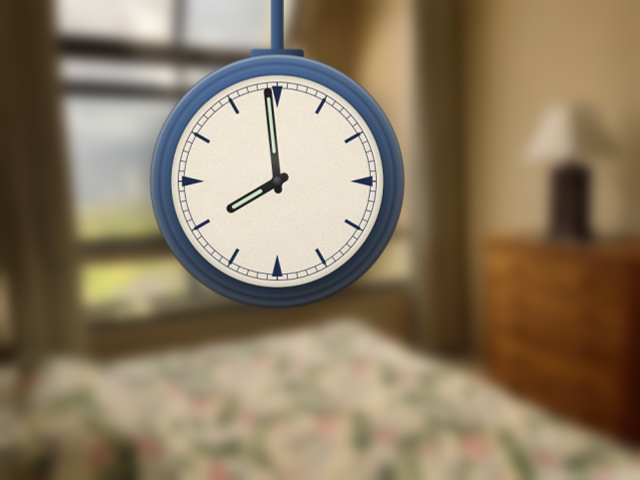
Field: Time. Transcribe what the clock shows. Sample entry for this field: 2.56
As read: 7.59
